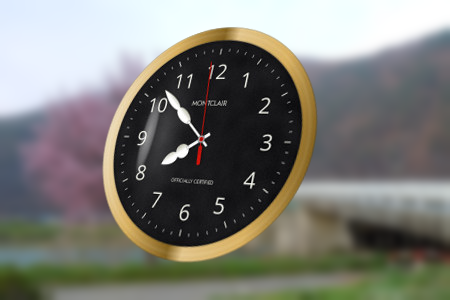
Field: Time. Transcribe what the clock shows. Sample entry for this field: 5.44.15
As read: 7.51.59
